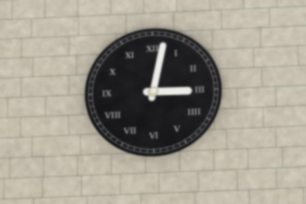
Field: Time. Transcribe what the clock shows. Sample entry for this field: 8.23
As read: 3.02
